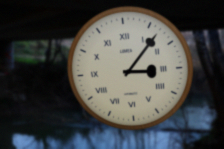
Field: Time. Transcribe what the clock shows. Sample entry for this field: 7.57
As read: 3.07
